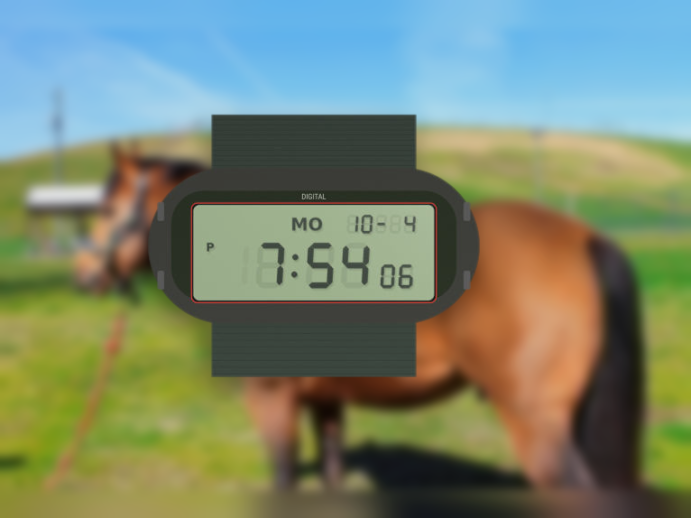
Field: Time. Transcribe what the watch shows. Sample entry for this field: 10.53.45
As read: 7.54.06
